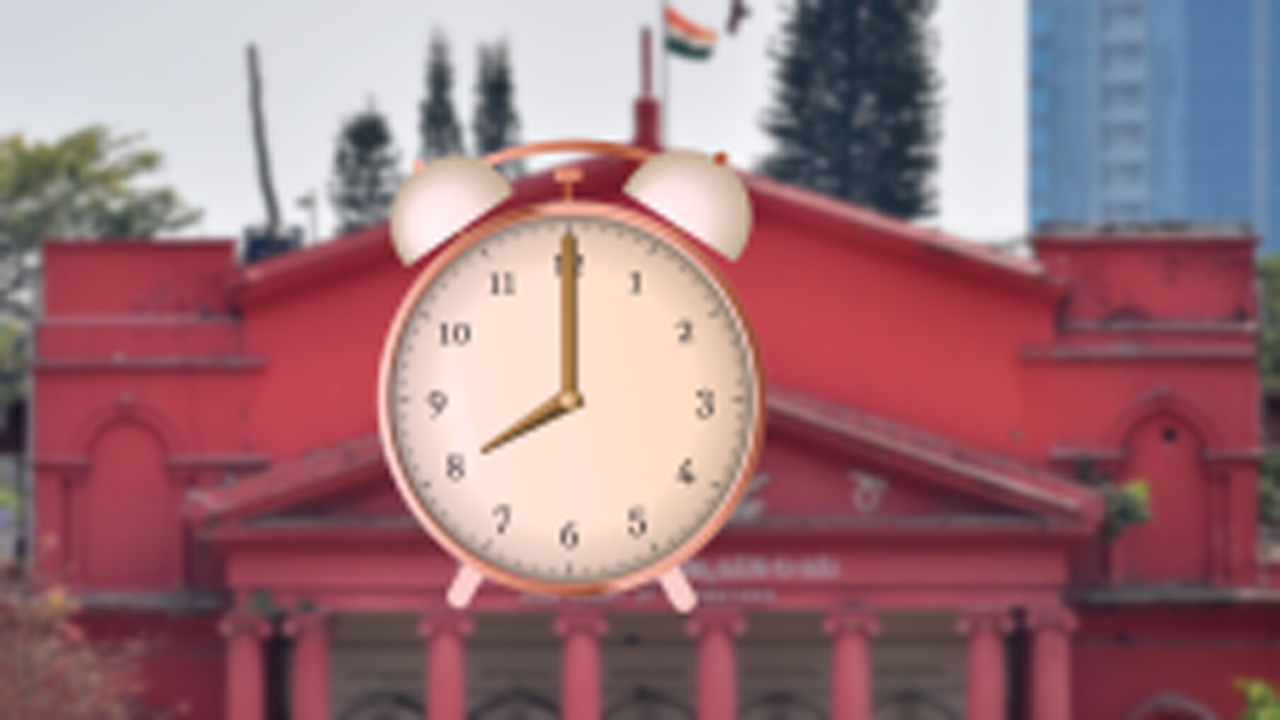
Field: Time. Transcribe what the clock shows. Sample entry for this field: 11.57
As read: 8.00
